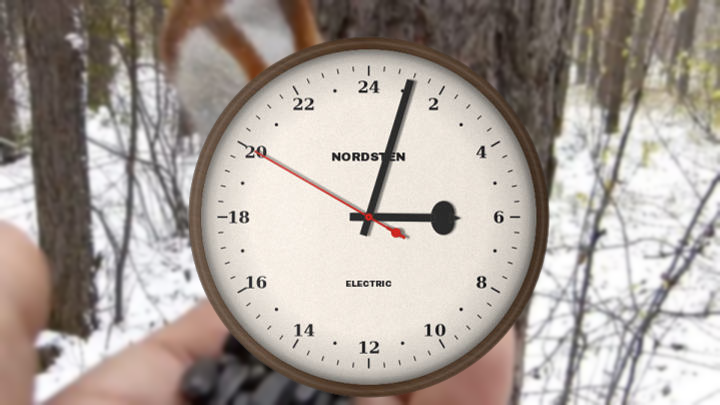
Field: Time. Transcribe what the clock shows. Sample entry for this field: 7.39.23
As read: 6.02.50
